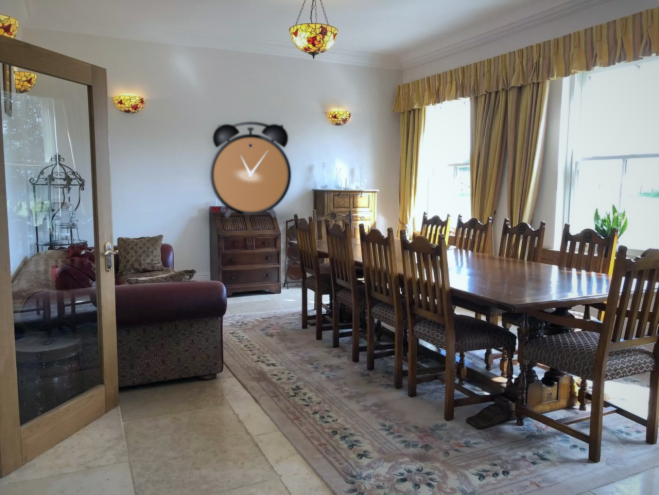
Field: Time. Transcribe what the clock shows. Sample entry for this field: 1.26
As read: 11.06
